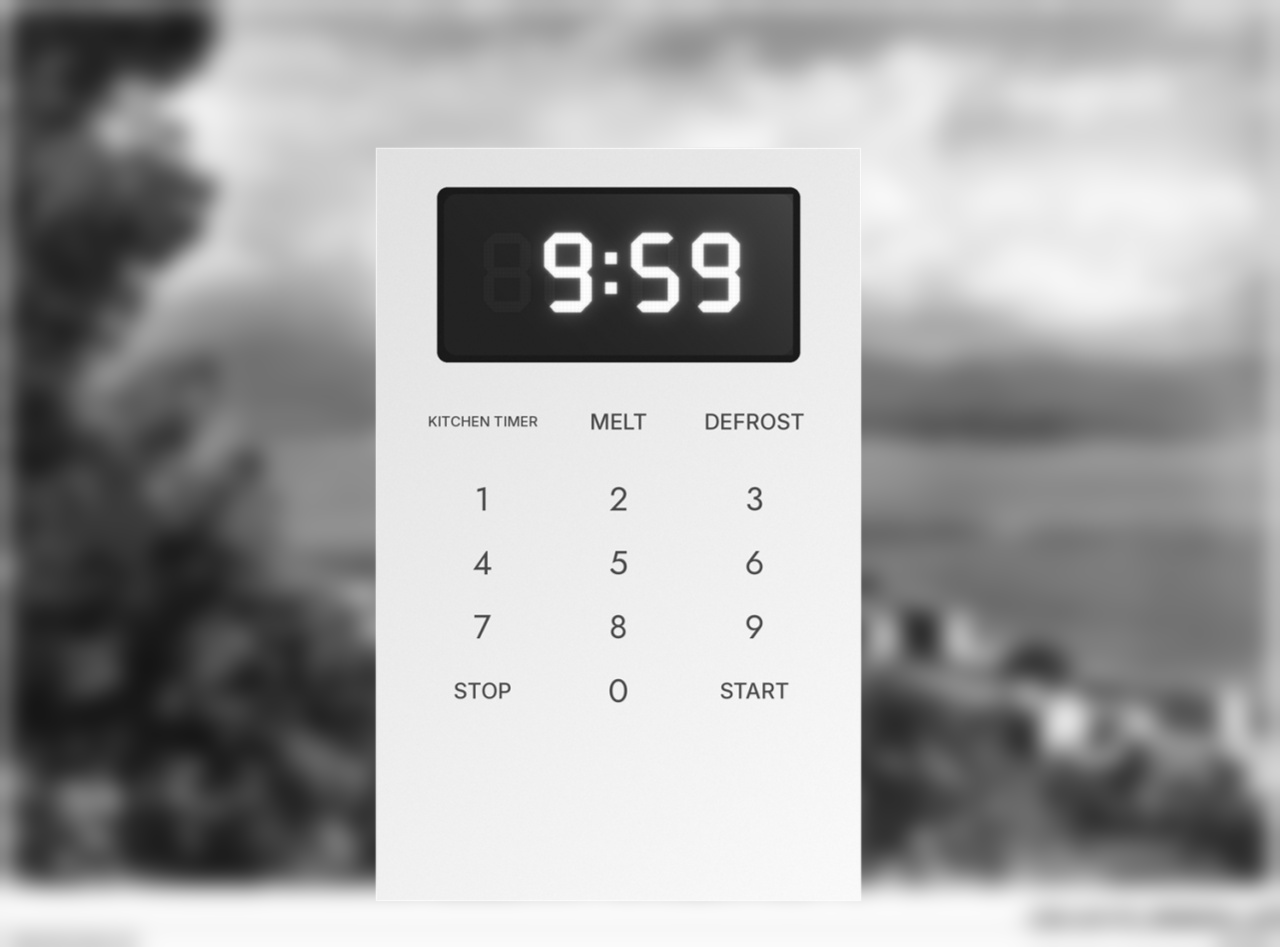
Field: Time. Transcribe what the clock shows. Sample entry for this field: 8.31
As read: 9.59
